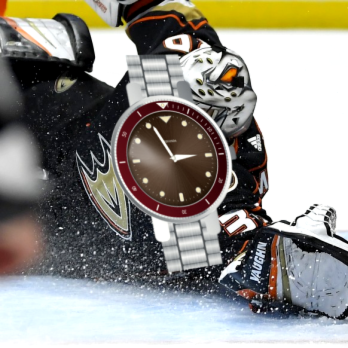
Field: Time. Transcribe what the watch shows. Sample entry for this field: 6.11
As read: 2.56
